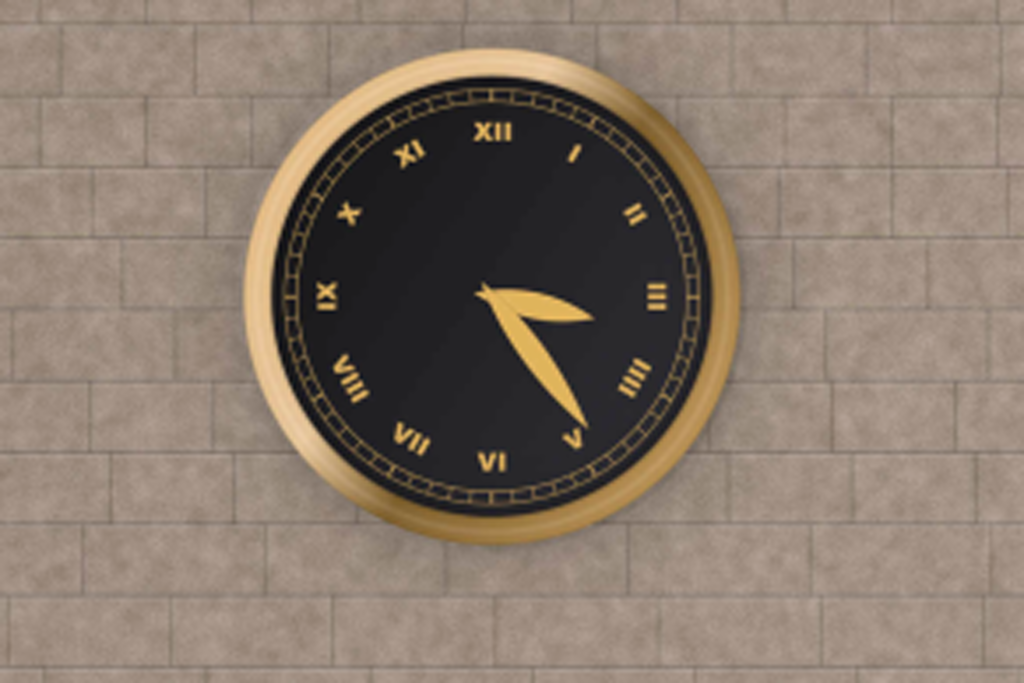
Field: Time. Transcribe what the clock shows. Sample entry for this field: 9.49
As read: 3.24
